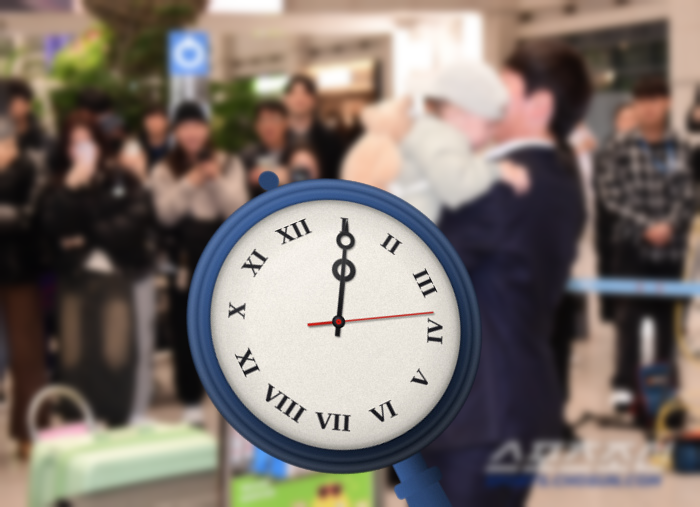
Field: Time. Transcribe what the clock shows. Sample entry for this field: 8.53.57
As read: 1.05.18
